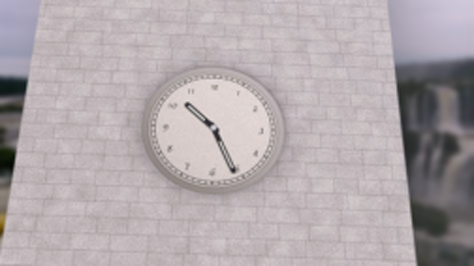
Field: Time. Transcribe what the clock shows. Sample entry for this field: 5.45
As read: 10.26
